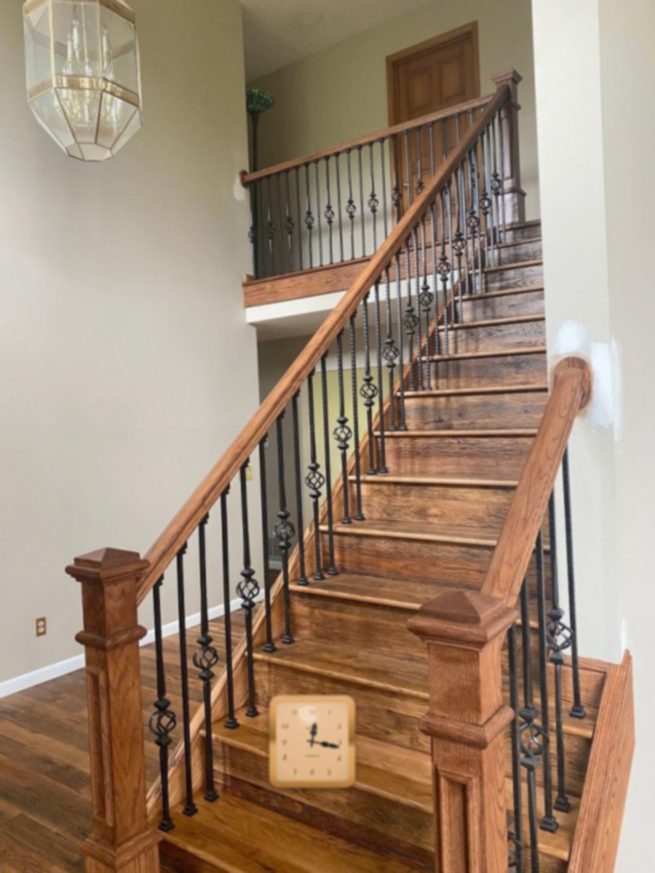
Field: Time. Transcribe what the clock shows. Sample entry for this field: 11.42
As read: 12.17
